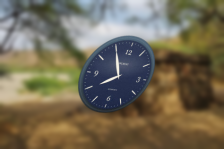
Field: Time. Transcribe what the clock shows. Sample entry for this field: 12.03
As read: 7.55
